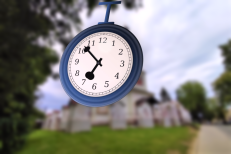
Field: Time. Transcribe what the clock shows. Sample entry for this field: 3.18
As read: 6.52
